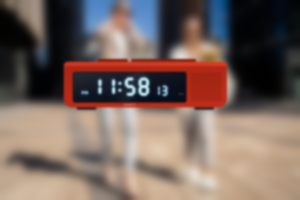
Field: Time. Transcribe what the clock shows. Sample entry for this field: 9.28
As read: 11.58
